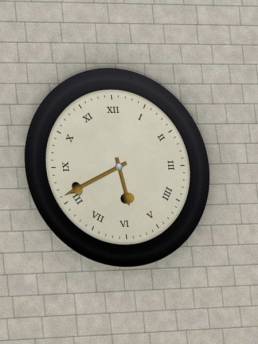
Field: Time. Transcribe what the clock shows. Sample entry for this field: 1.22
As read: 5.41
